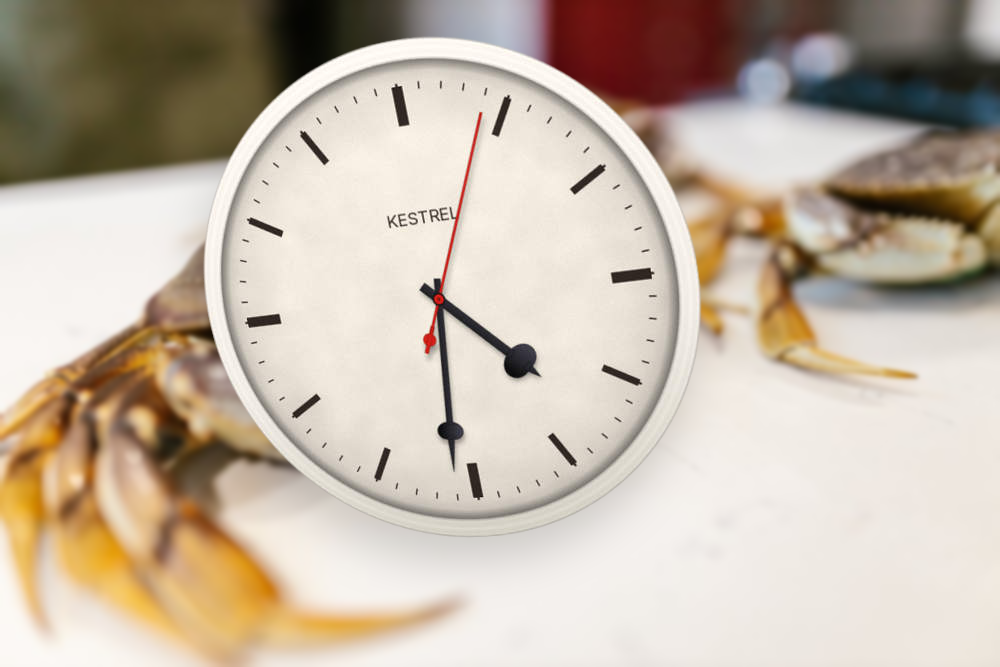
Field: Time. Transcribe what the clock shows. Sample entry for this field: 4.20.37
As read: 4.31.04
